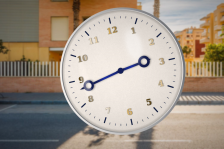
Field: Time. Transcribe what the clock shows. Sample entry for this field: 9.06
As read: 2.43
